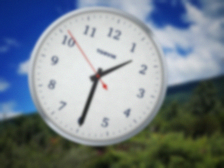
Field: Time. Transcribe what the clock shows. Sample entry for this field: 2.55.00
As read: 1.29.51
